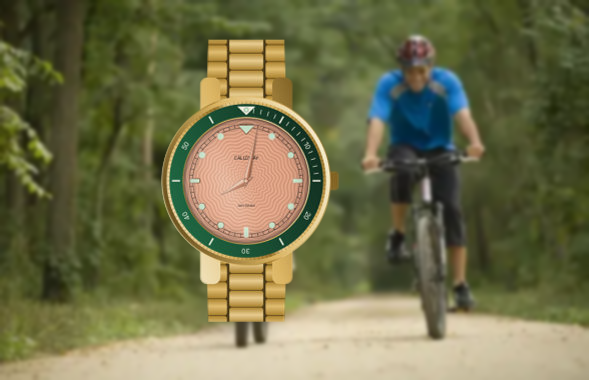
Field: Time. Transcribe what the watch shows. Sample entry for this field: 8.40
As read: 8.02
